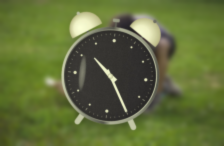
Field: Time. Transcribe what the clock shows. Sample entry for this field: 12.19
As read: 10.25
